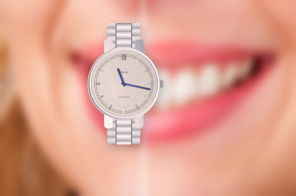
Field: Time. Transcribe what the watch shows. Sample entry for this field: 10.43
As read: 11.17
